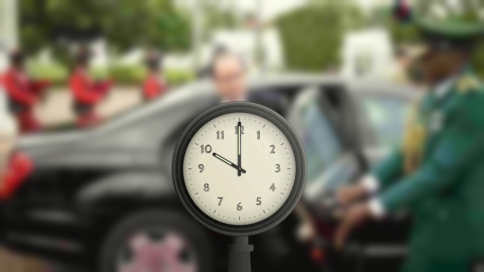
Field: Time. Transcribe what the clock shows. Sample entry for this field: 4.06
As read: 10.00
